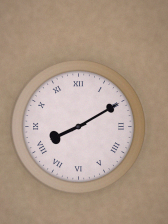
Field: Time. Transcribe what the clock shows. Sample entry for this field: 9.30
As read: 8.10
